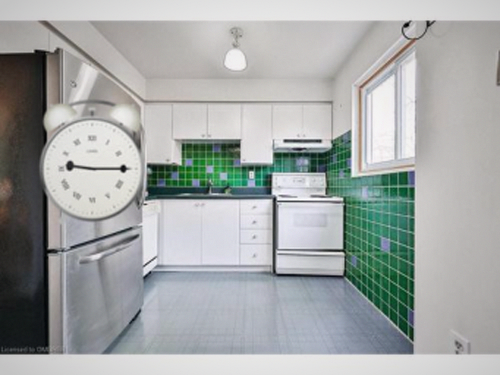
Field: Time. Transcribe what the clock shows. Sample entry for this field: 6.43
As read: 9.15
